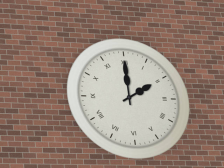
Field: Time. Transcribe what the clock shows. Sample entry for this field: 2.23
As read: 2.00
